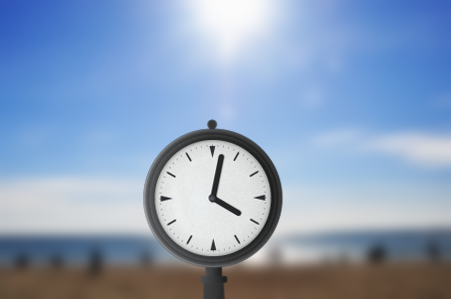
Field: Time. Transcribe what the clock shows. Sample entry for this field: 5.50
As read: 4.02
